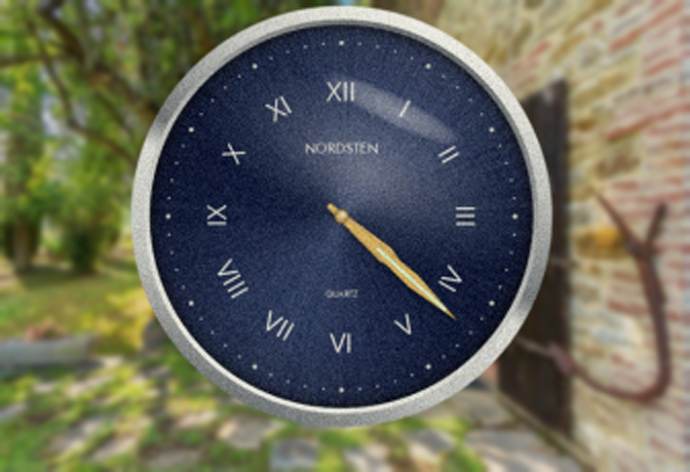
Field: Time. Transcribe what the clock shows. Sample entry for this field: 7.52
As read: 4.22
